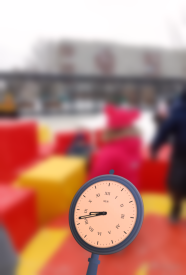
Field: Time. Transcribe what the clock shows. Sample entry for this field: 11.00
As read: 8.42
